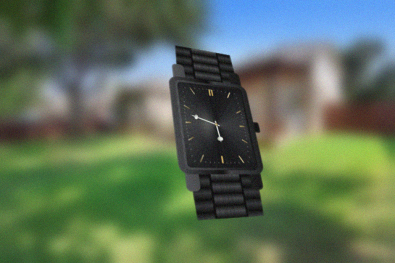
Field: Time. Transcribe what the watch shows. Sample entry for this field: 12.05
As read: 5.48
